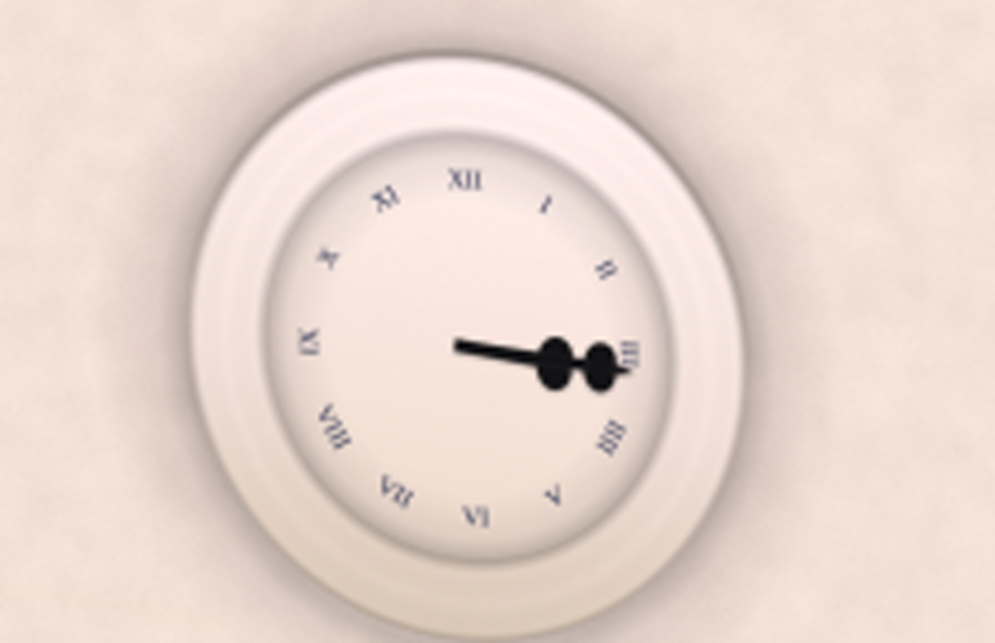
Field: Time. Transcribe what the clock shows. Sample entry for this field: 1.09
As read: 3.16
